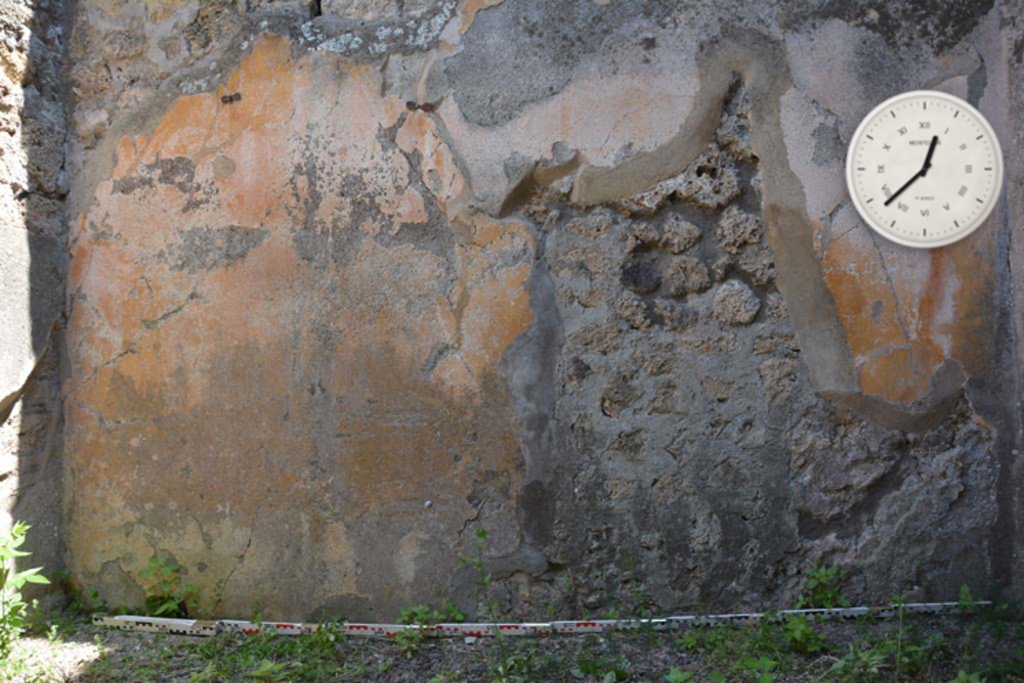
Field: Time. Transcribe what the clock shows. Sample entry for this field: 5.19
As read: 12.38
